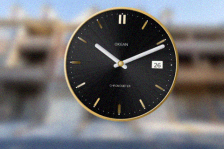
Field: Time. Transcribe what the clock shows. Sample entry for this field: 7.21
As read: 10.11
